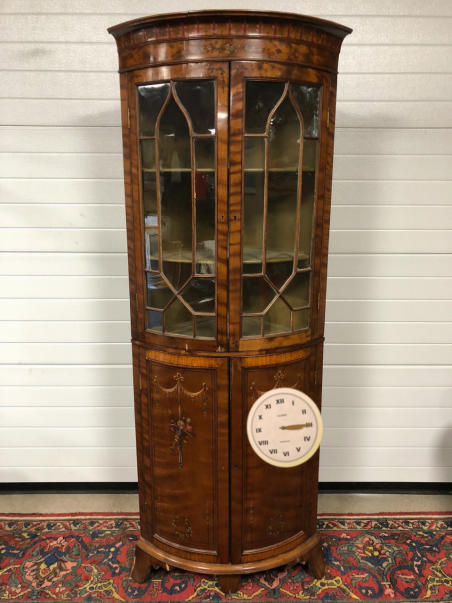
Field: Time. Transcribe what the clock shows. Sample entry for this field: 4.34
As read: 3.15
